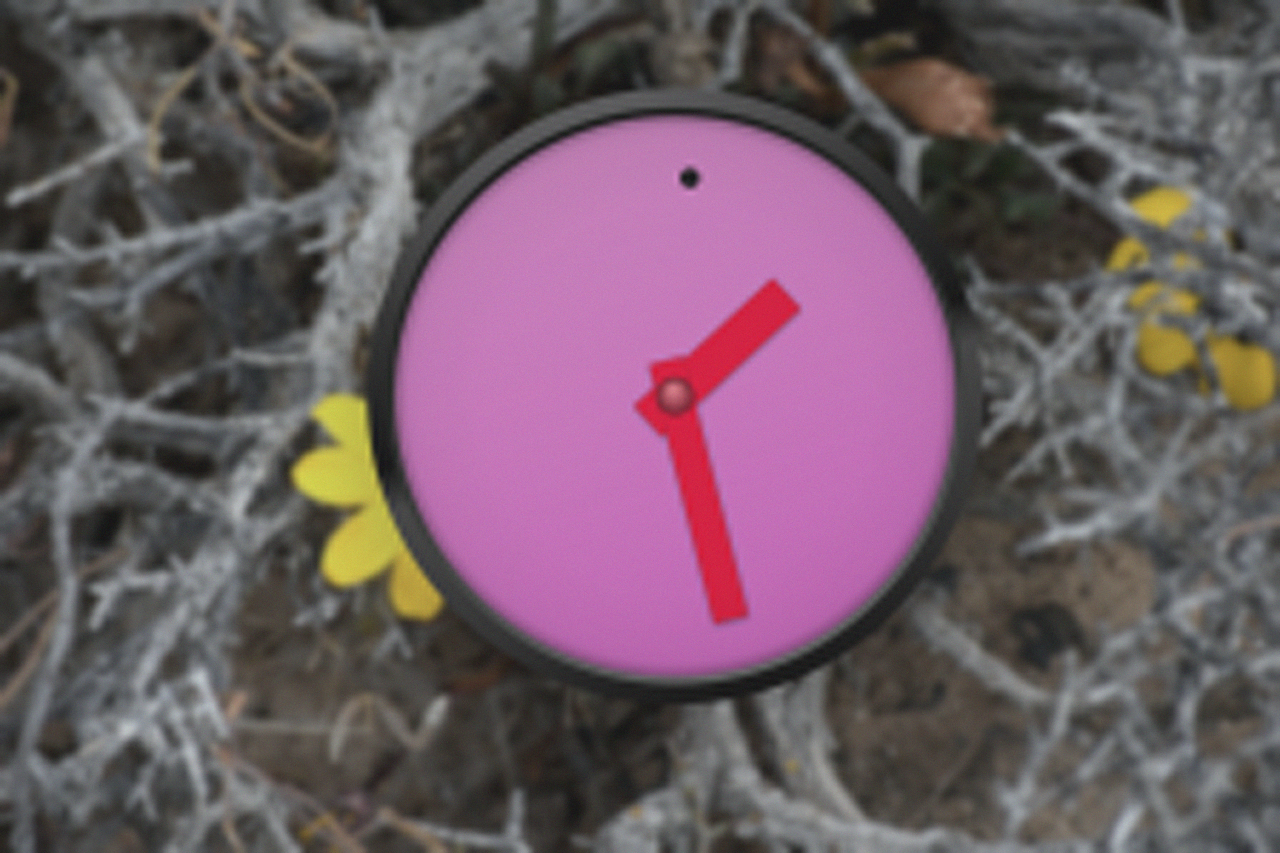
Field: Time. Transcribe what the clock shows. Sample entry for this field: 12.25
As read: 1.27
